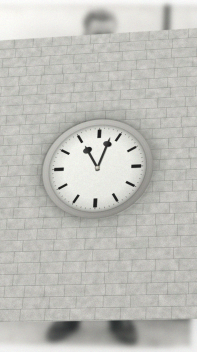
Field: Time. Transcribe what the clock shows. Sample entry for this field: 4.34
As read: 11.03
